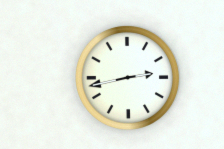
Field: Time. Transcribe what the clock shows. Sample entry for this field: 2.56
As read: 2.43
